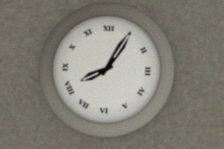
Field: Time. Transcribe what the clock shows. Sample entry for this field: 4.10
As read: 8.05
